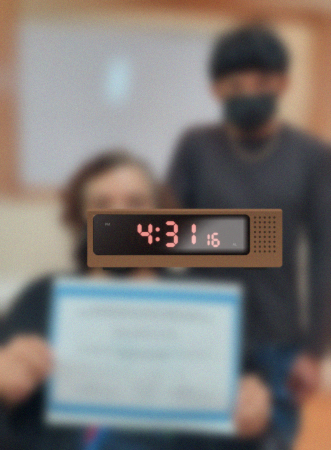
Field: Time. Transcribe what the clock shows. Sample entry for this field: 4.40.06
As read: 4.31.16
